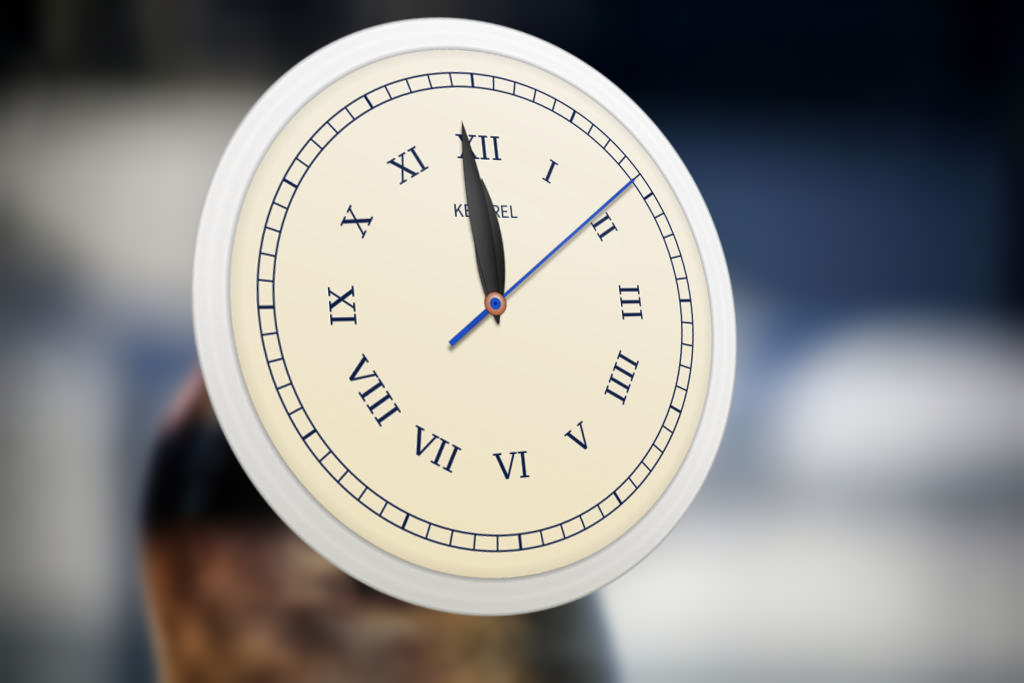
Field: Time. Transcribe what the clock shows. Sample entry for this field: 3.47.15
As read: 11.59.09
